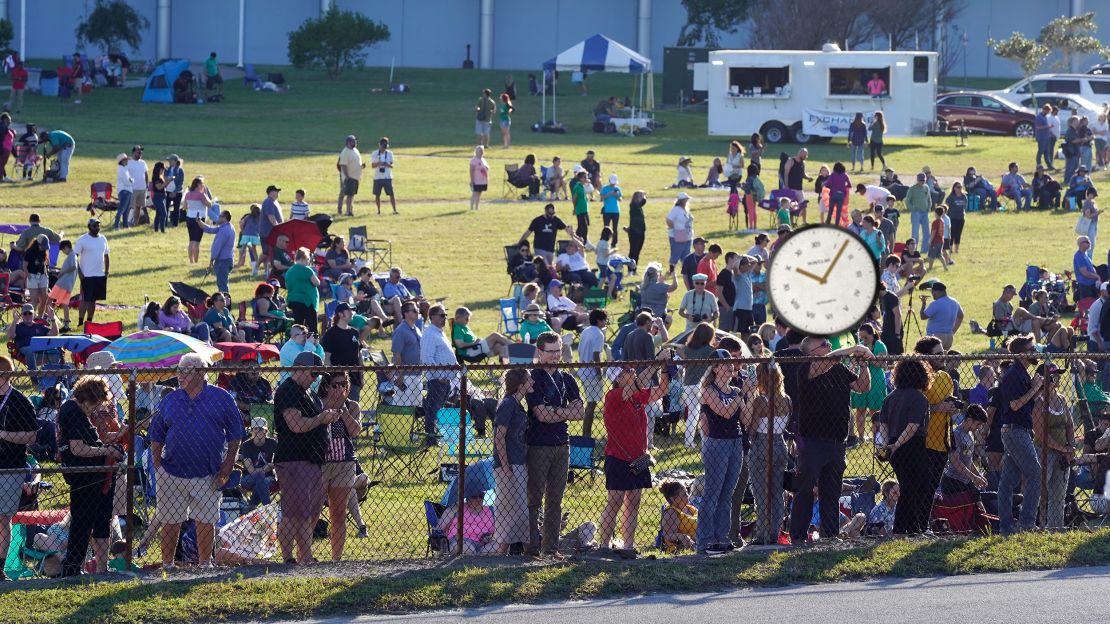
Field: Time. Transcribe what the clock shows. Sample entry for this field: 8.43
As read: 10.07
